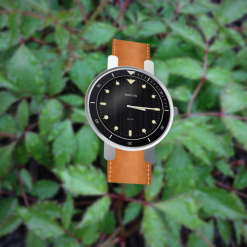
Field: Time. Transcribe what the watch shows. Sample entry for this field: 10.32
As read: 3.15
